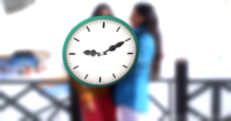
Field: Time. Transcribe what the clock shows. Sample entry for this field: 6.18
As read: 9.10
